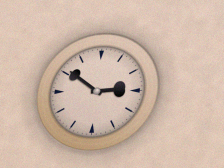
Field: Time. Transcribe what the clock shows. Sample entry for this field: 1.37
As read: 2.51
